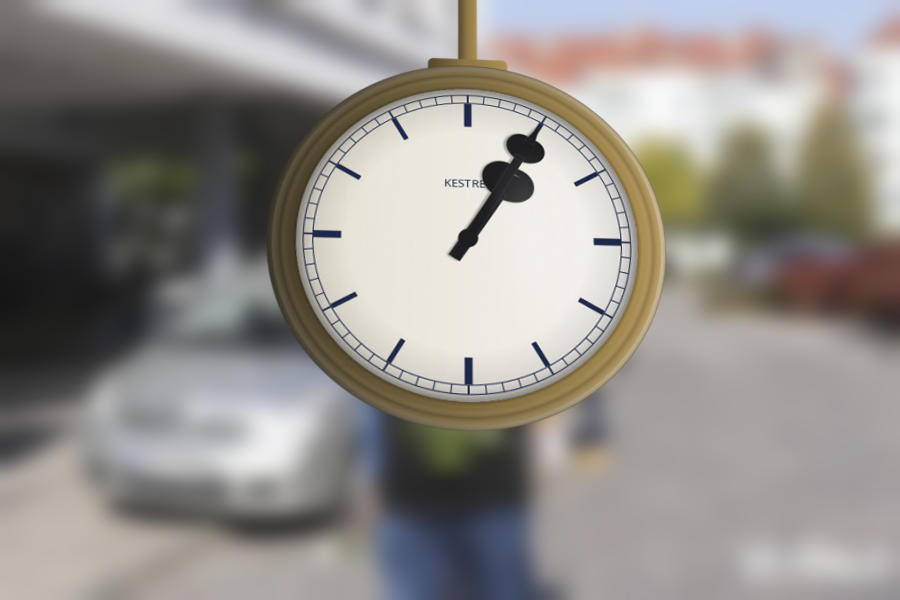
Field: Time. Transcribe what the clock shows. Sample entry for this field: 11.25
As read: 1.05
